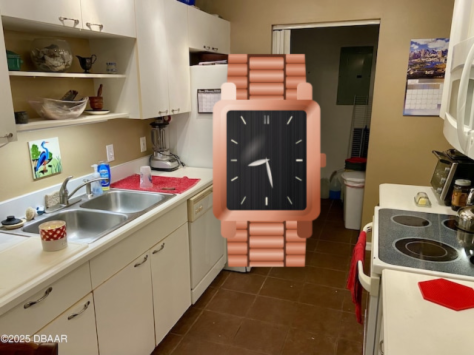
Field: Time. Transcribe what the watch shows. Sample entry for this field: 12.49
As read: 8.28
